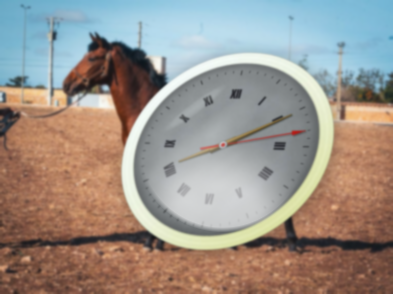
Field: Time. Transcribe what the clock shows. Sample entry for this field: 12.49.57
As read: 8.10.13
